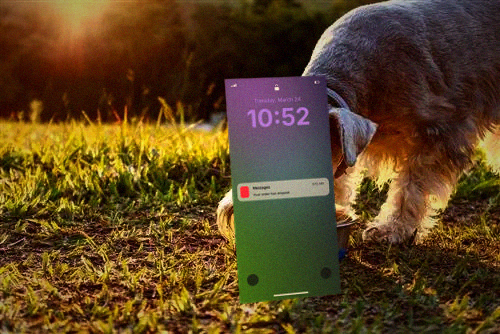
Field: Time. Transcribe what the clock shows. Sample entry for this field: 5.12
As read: 10.52
